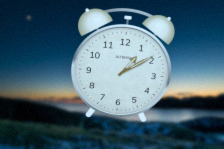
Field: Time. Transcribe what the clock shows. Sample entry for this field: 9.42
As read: 1.09
